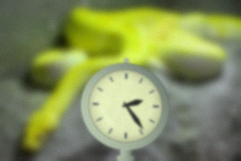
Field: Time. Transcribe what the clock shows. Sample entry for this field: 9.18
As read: 2.24
